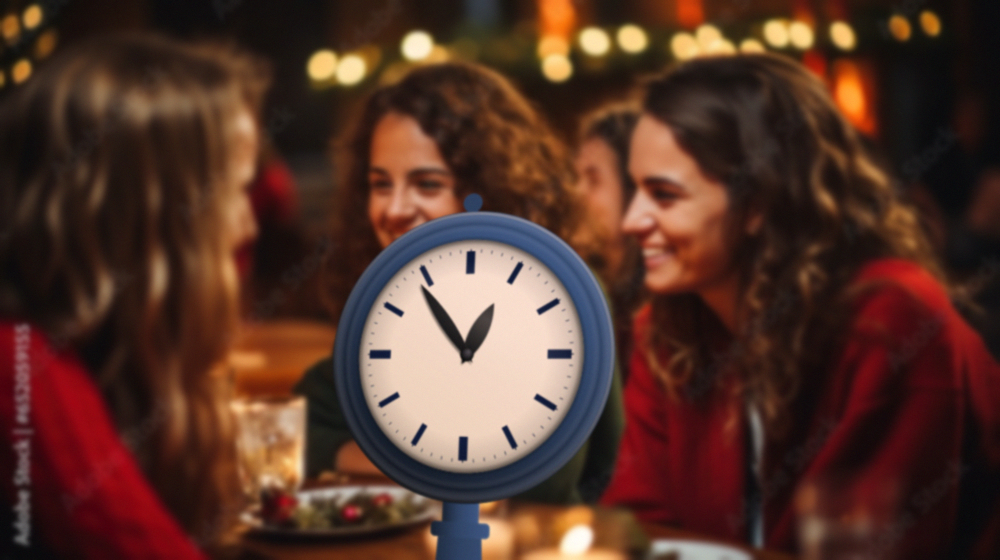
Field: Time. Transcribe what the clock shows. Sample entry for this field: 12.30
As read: 12.54
